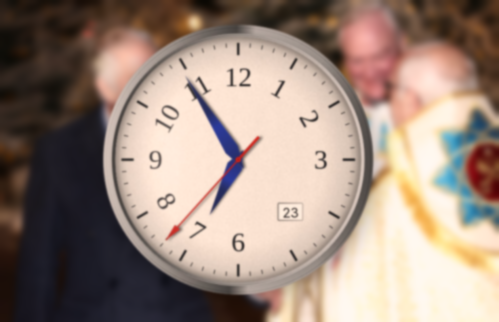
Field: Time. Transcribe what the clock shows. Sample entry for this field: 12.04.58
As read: 6.54.37
